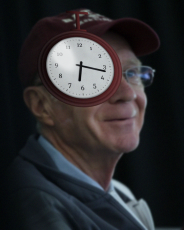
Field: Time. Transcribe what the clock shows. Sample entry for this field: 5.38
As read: 6.17
